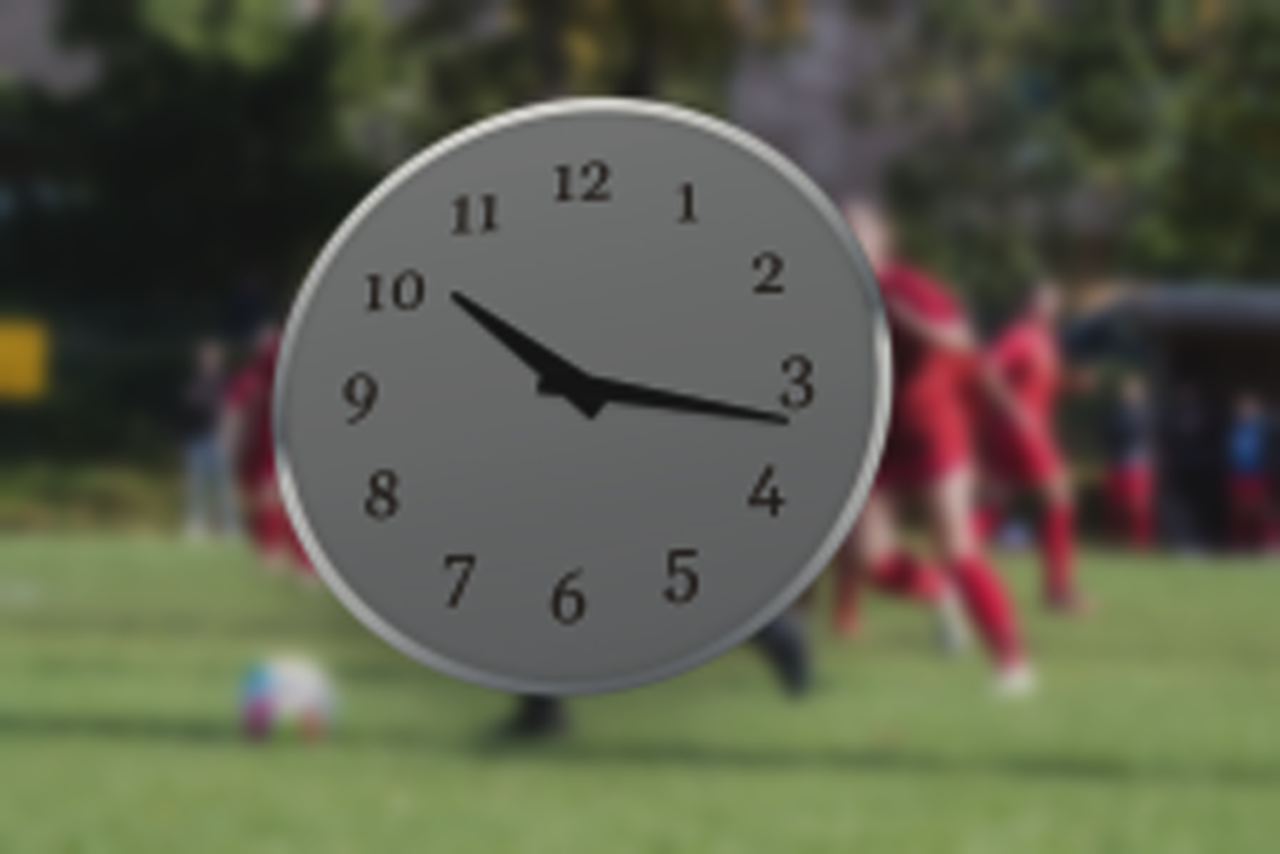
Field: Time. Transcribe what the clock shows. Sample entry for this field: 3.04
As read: 10.17
